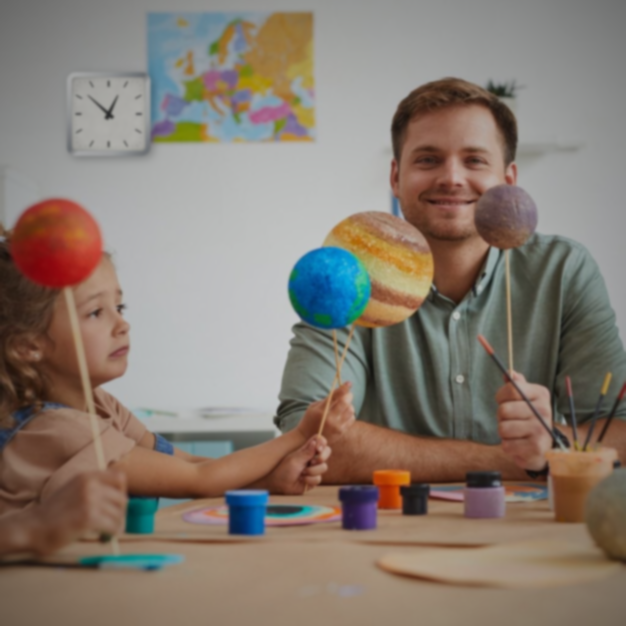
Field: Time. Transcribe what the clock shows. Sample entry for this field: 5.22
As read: 12.52
